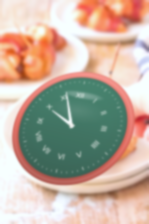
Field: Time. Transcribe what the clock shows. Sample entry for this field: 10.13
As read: 9.56
